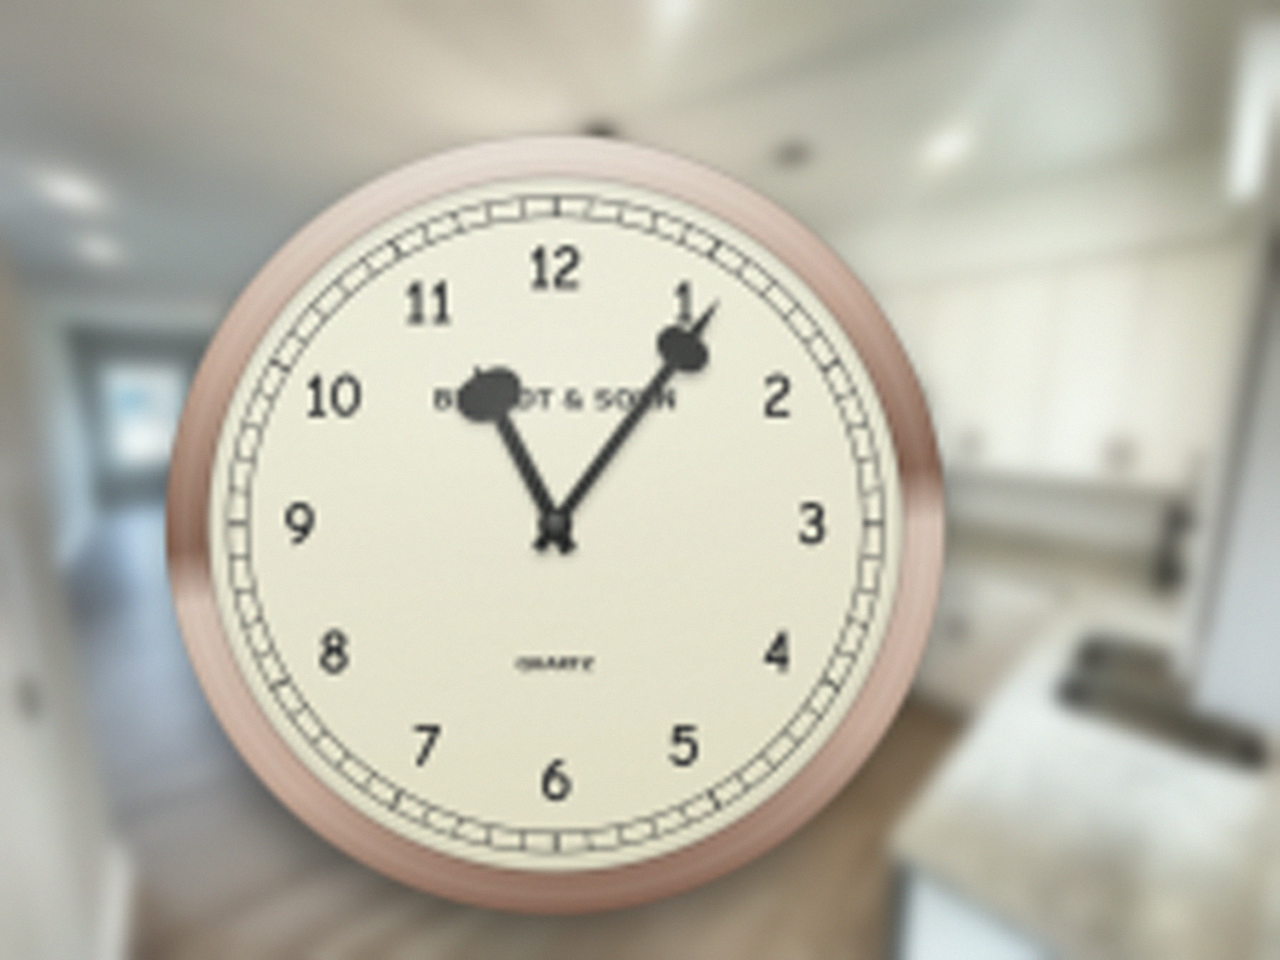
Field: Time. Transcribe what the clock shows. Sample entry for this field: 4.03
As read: 11.06
